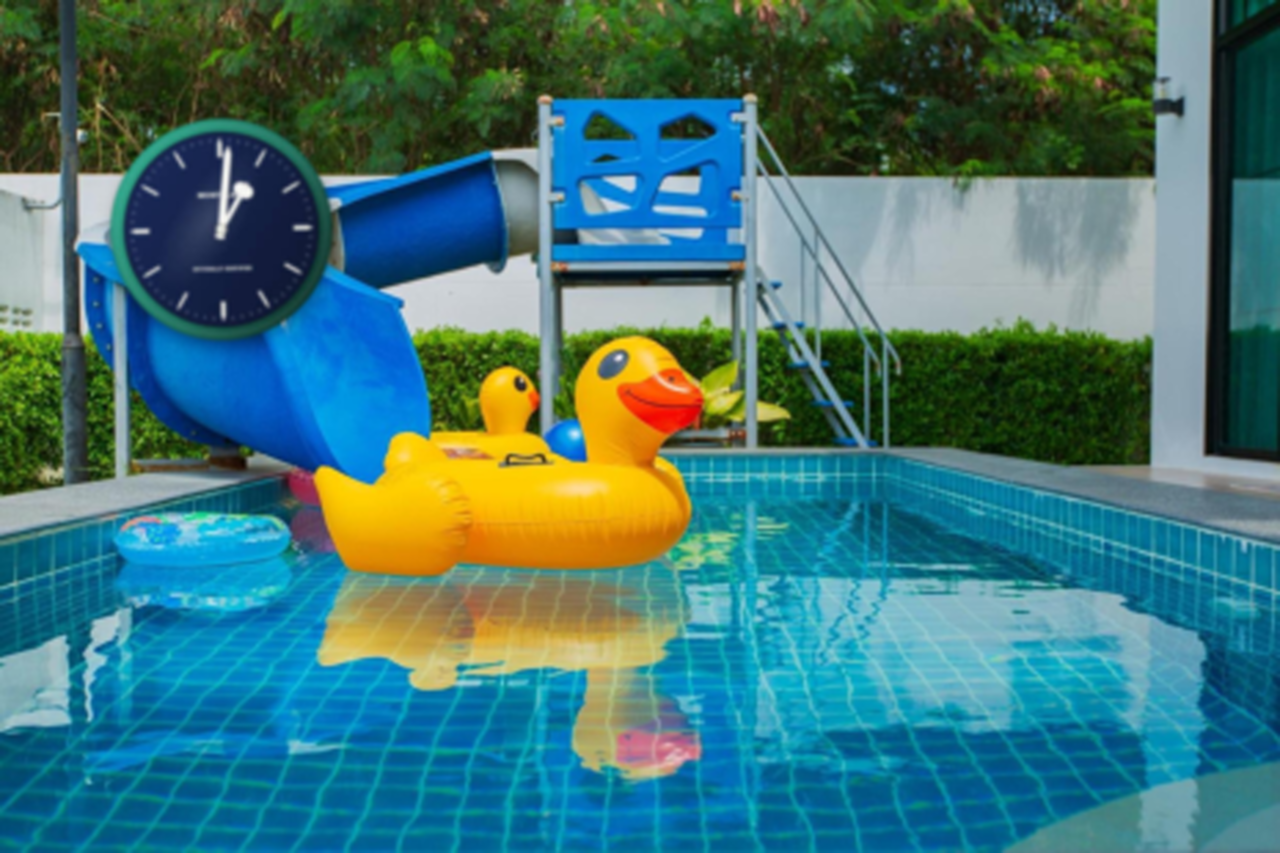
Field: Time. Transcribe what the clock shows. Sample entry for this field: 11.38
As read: 1.01
